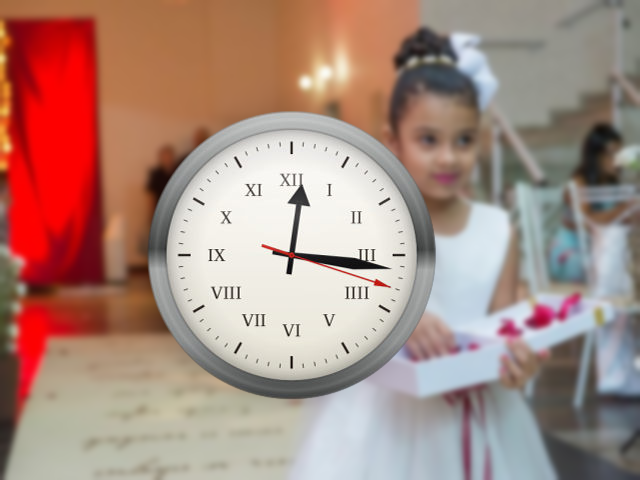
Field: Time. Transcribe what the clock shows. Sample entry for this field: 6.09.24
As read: 12.16.18
